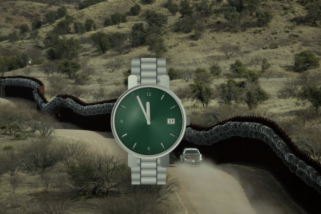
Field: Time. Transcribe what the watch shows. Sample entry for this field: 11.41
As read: 11.56
